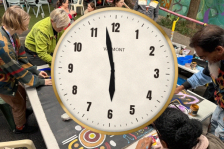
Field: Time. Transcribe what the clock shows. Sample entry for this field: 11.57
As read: 5.58
